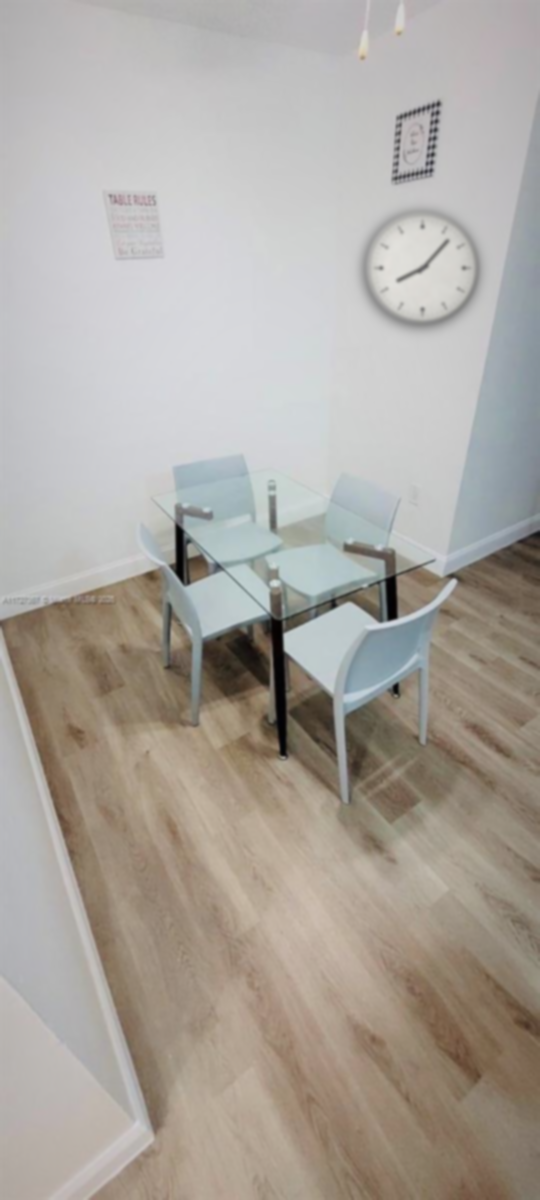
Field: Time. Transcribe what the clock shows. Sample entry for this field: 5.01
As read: 8.07
